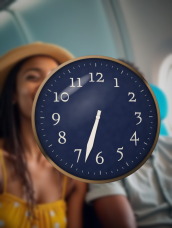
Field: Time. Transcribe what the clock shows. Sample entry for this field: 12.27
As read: 6.33
